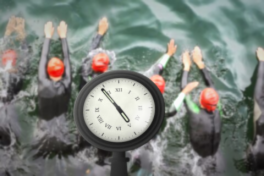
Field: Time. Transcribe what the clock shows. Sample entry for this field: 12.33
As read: 4.54
